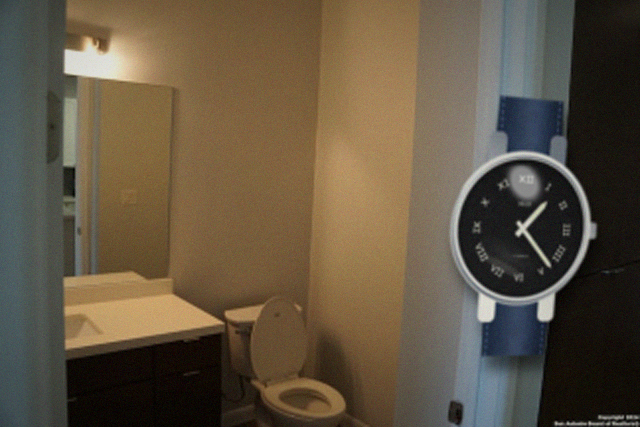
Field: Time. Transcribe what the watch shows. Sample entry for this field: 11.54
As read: 1.23
